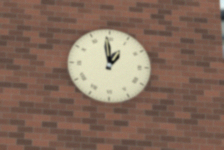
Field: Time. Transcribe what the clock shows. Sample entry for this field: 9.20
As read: 12.59
